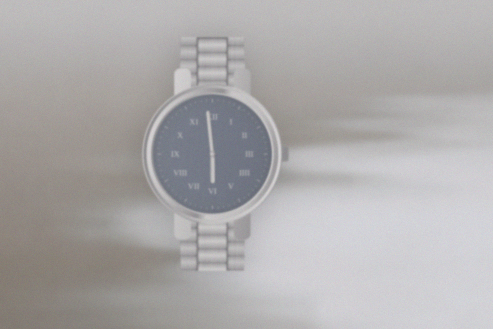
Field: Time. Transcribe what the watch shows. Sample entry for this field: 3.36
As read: 5.59
